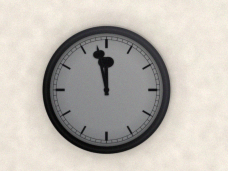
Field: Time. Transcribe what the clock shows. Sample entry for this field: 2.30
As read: 11.58
